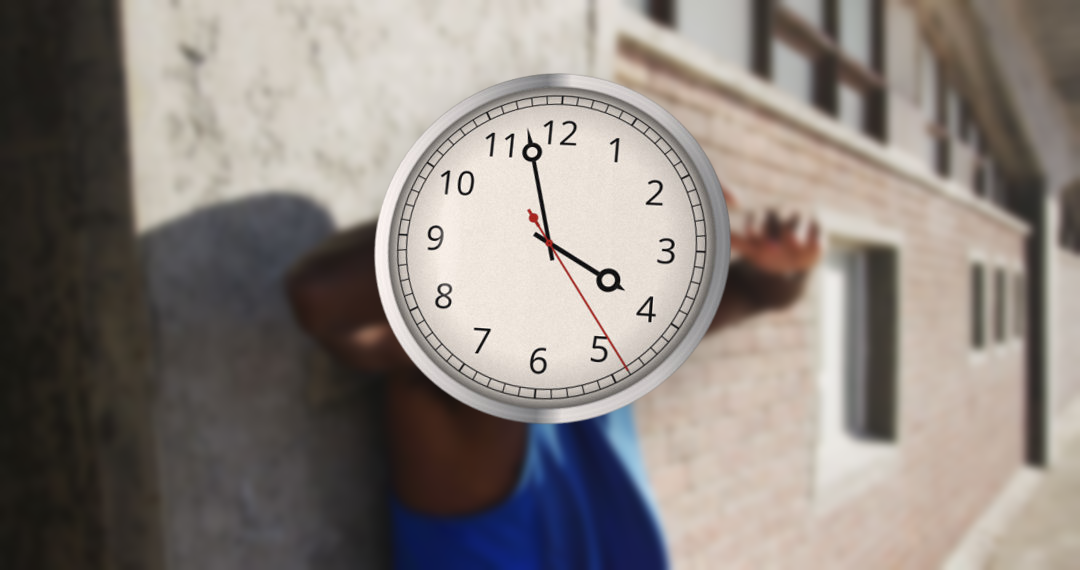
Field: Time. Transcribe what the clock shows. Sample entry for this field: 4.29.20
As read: 3.57.24
